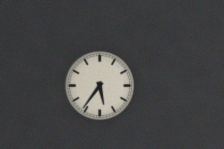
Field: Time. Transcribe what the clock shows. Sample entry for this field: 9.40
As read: 5.36
